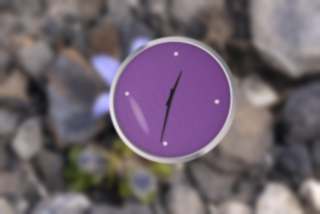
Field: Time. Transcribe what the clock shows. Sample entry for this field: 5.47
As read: 12.31
